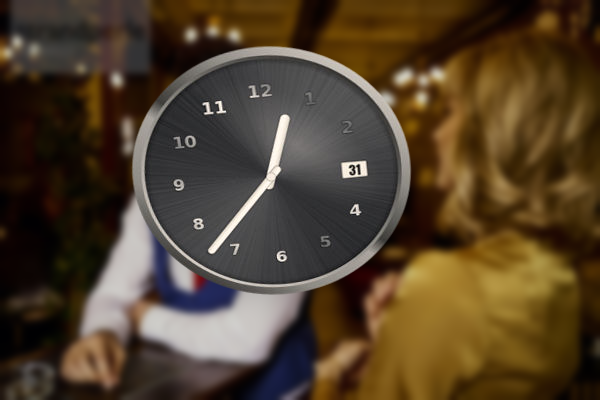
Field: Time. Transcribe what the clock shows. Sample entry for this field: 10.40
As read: 12.37
